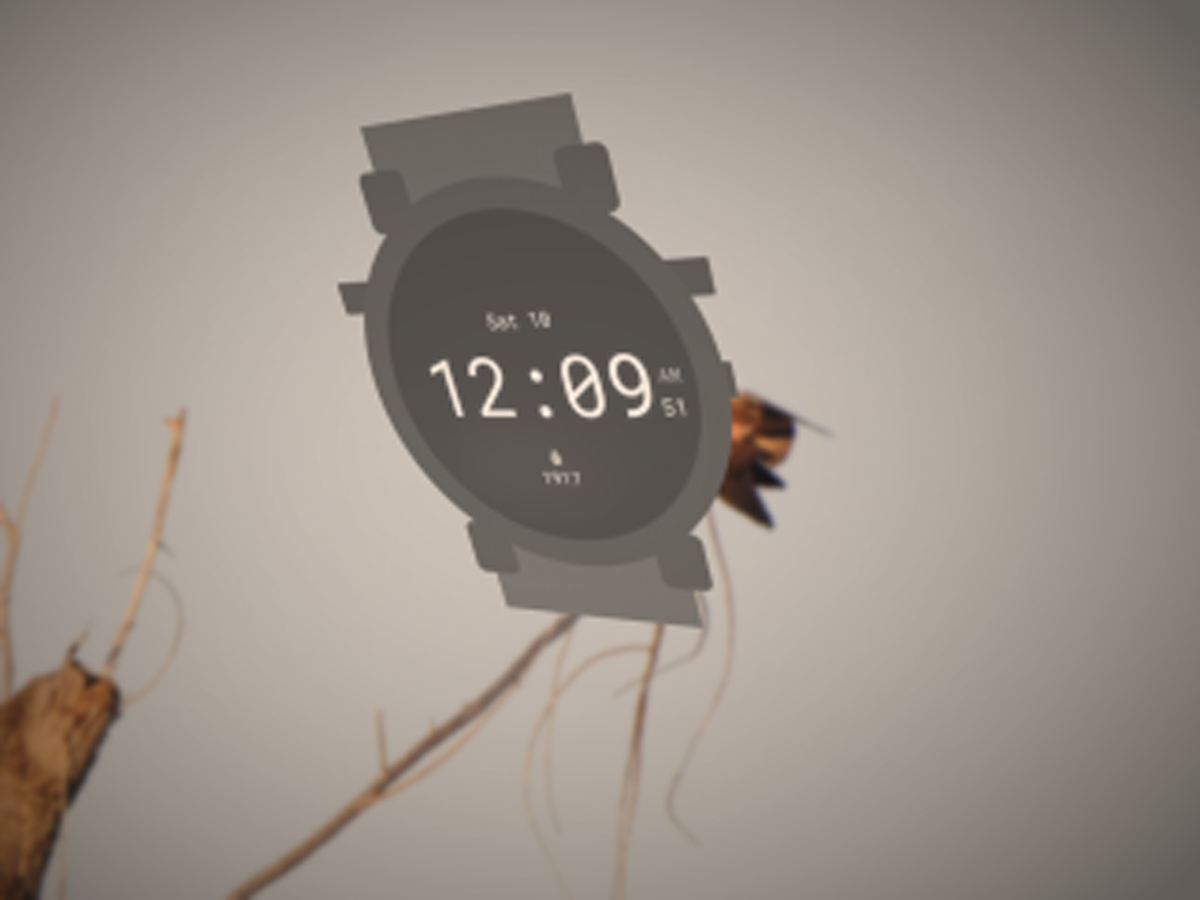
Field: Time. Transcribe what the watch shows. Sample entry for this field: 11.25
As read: 12.09
